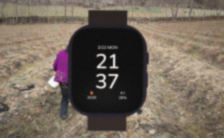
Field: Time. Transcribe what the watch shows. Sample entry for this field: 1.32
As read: 21.37
